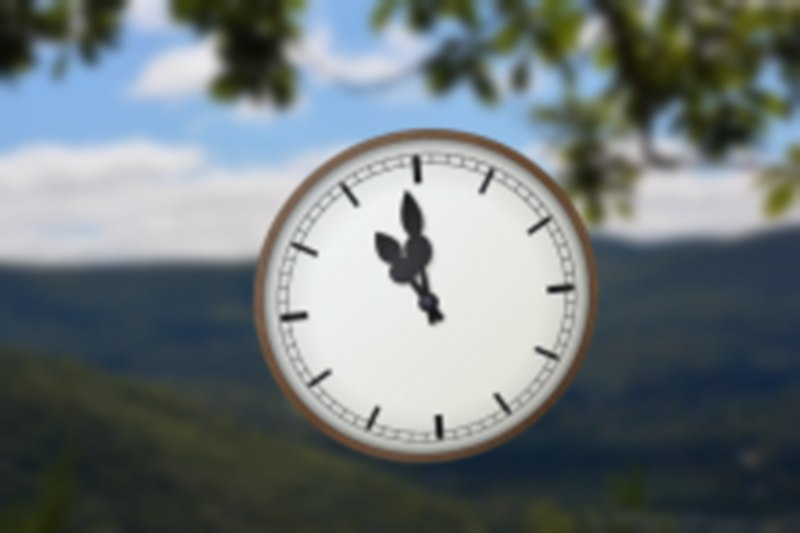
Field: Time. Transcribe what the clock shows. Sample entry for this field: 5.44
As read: 10.59
